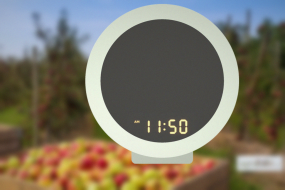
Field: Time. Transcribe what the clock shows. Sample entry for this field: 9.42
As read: 11.50
